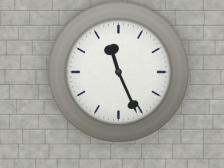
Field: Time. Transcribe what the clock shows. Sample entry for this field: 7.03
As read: 11.26
